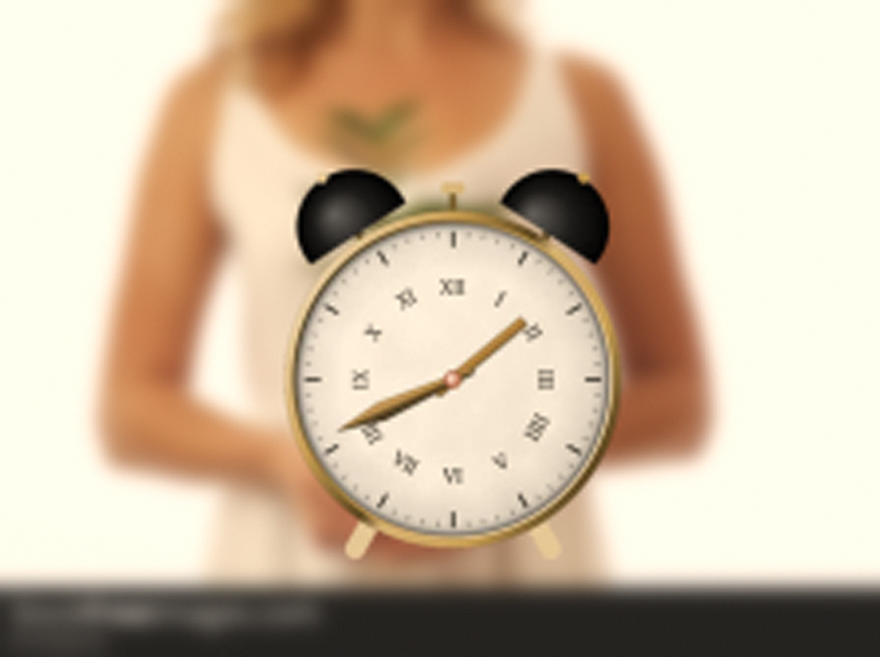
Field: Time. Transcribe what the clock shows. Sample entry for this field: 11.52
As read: 1.41
